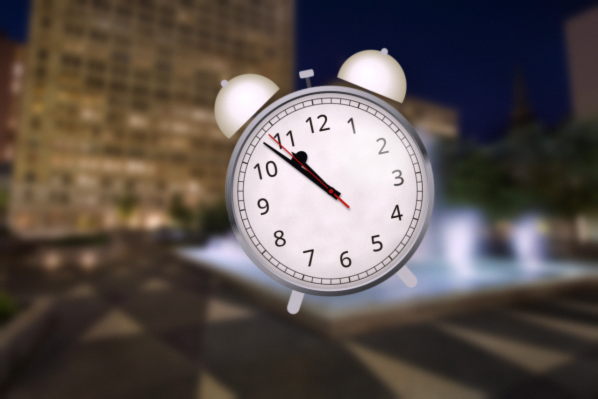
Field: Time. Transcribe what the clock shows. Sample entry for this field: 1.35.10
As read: 10.52.54
